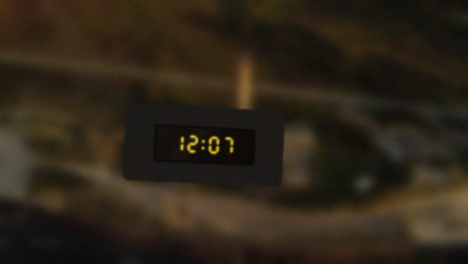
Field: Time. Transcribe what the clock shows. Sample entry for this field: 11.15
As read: 12.07
